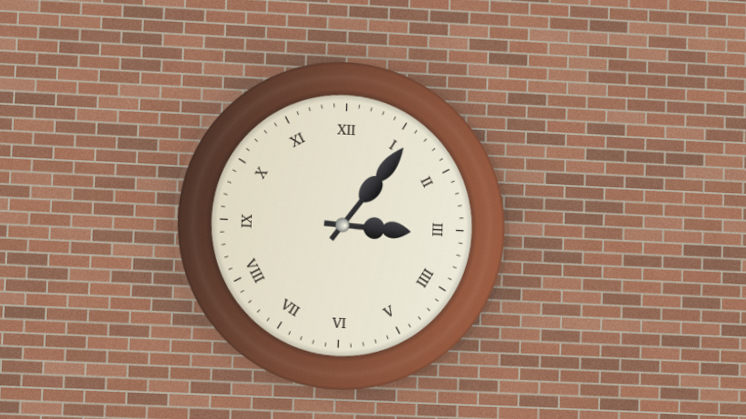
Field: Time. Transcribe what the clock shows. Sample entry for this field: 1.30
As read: 3.06
